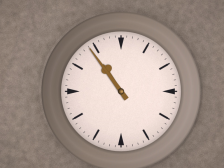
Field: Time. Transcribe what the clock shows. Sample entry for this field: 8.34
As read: 10.54
